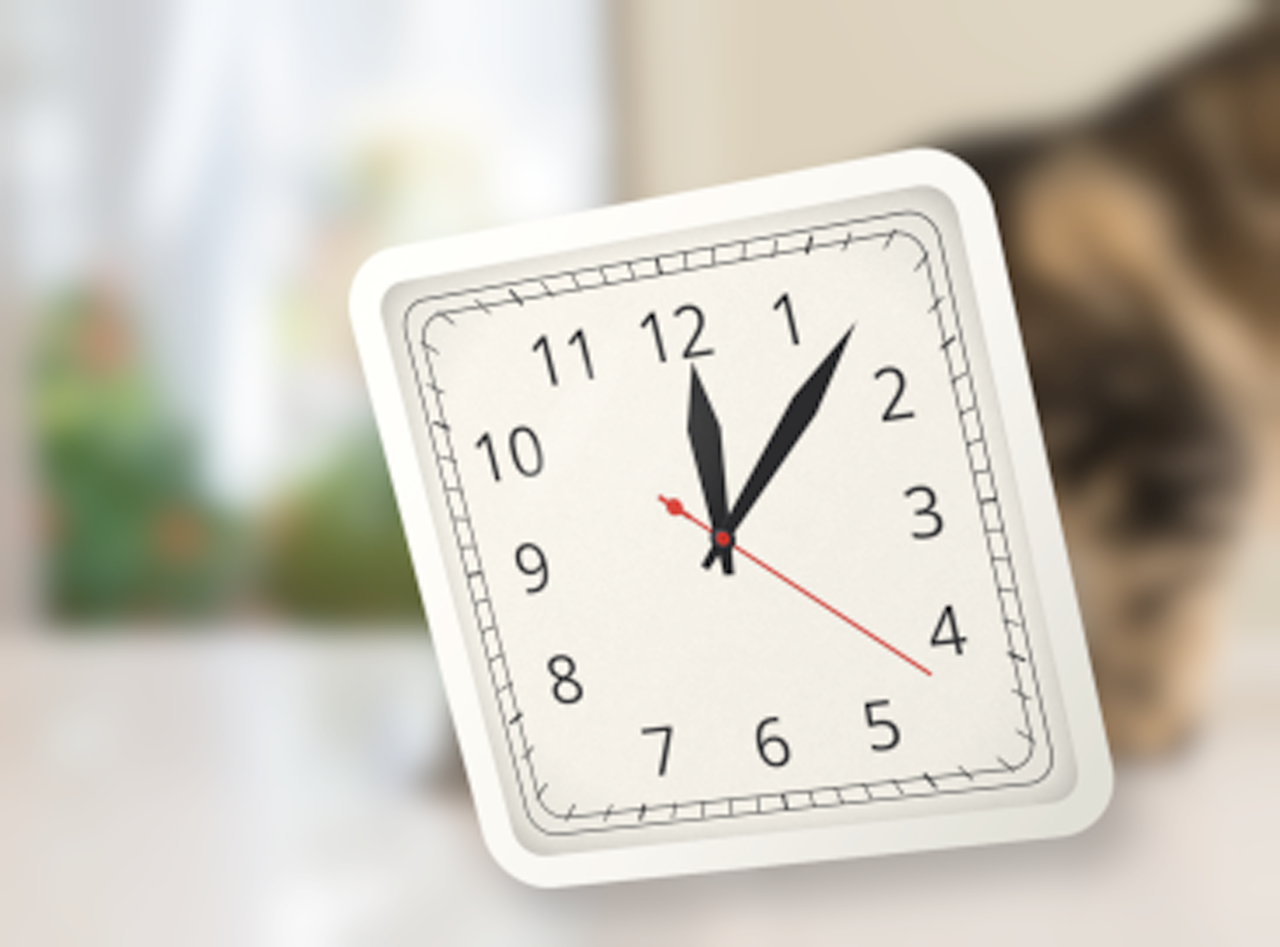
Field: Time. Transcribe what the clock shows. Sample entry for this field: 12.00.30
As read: 12.07.22
